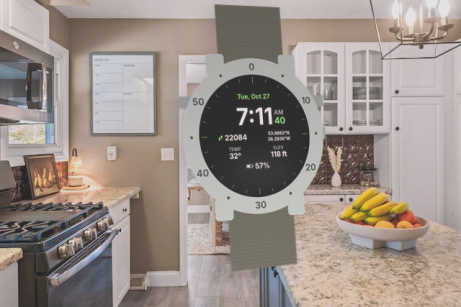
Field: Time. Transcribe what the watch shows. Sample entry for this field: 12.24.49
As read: 7.11.40
